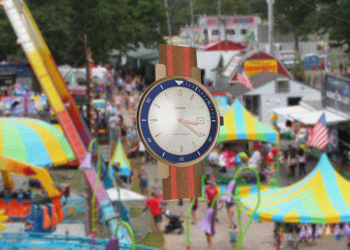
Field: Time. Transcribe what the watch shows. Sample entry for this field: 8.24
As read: 3.21
